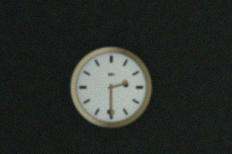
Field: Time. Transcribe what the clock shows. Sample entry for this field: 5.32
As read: 2.30
